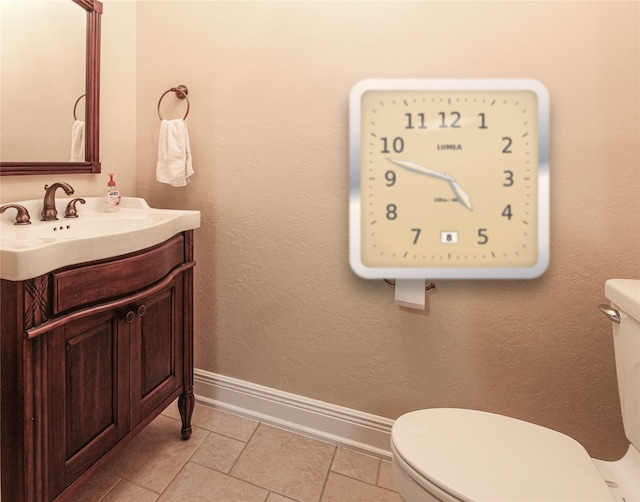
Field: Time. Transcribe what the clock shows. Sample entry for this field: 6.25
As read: 4.48
